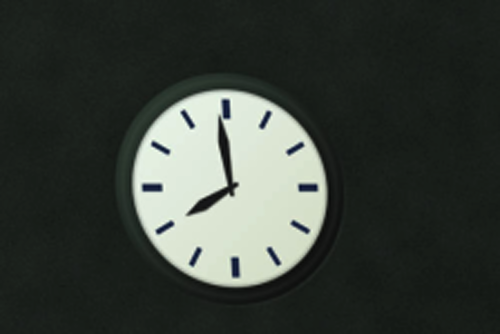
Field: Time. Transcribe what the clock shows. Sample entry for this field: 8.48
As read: 7.59
